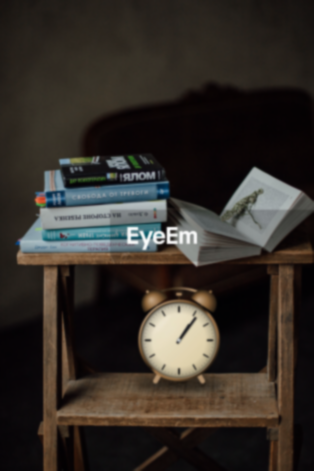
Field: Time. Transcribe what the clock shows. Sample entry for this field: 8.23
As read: 1.06
